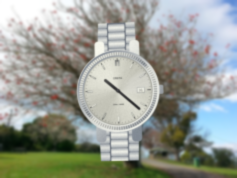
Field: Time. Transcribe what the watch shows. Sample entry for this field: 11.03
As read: 10.22
